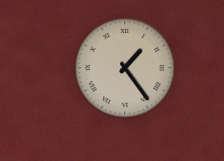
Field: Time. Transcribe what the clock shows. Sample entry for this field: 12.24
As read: 1.24
